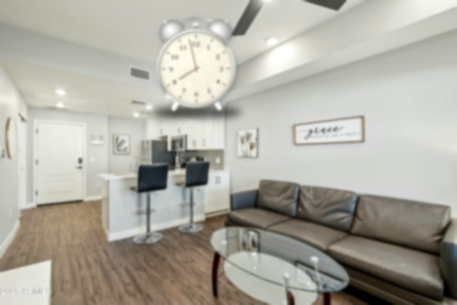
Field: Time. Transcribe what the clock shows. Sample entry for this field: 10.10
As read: 7.58
